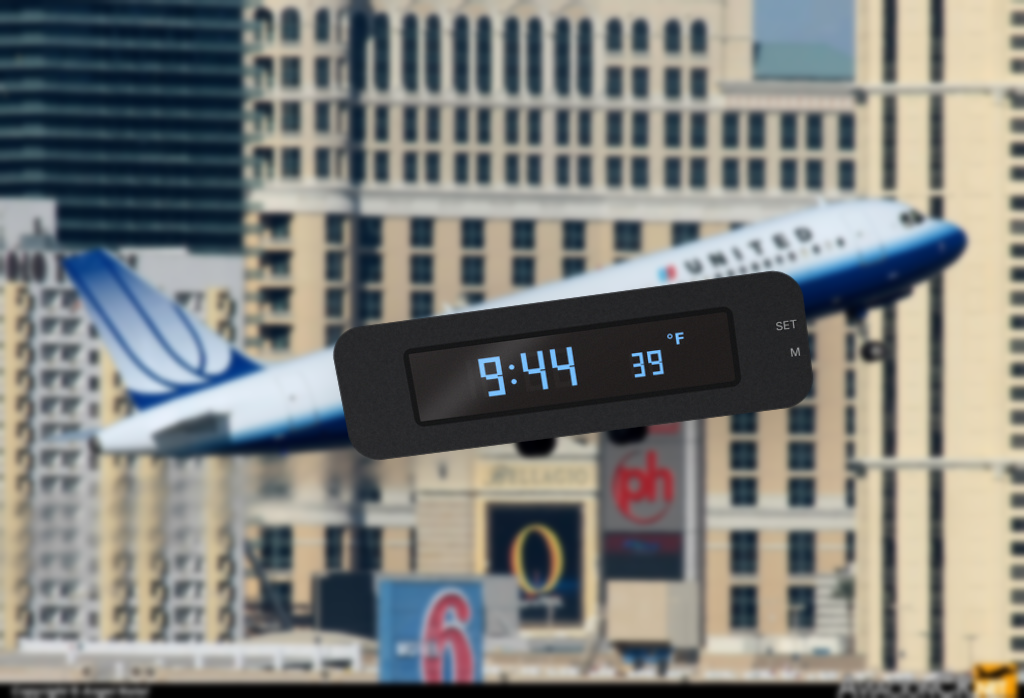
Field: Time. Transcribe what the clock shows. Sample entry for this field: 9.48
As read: 9.44
